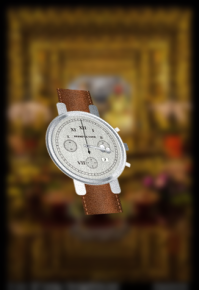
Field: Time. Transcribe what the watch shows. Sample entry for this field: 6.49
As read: 3.17
